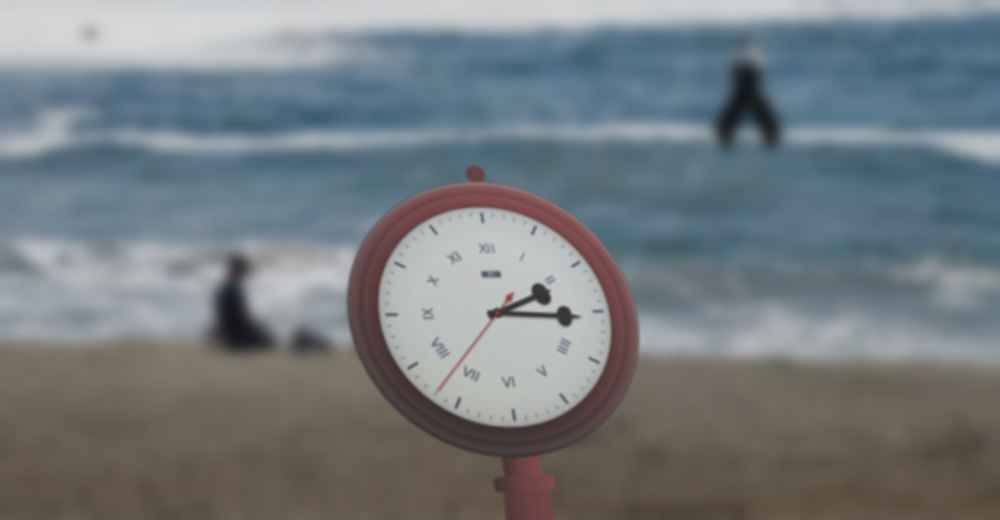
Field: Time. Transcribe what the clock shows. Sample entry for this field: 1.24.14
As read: 2.15.37
